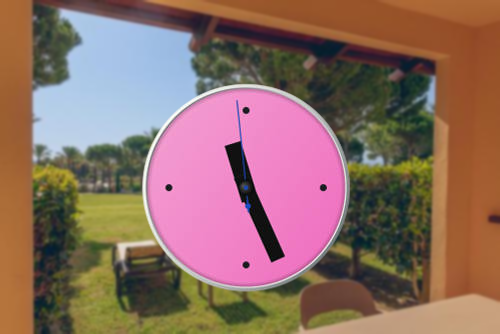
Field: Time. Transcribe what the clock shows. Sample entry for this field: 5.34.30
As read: 11.25.59
